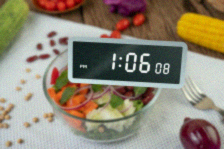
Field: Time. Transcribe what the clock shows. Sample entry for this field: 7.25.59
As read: 1.06.08
